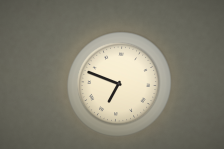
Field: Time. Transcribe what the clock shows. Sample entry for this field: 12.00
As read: 6.48
